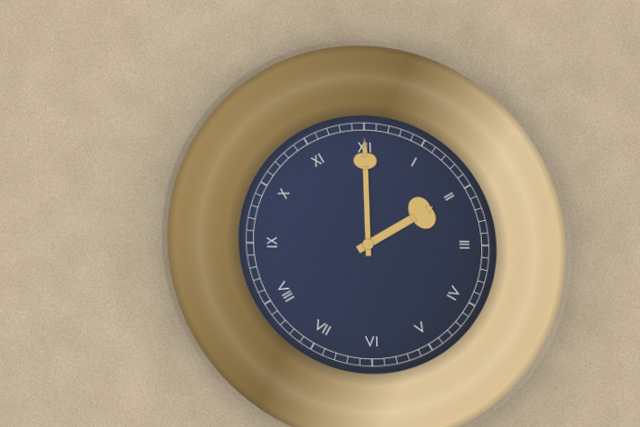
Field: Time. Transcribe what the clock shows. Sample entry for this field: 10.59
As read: 2.00
